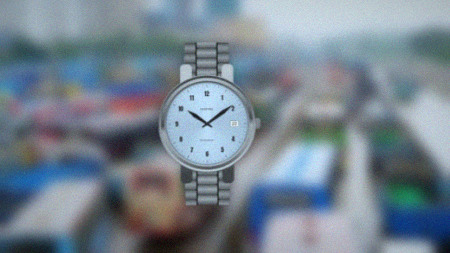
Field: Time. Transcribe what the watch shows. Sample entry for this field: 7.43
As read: 10.09
